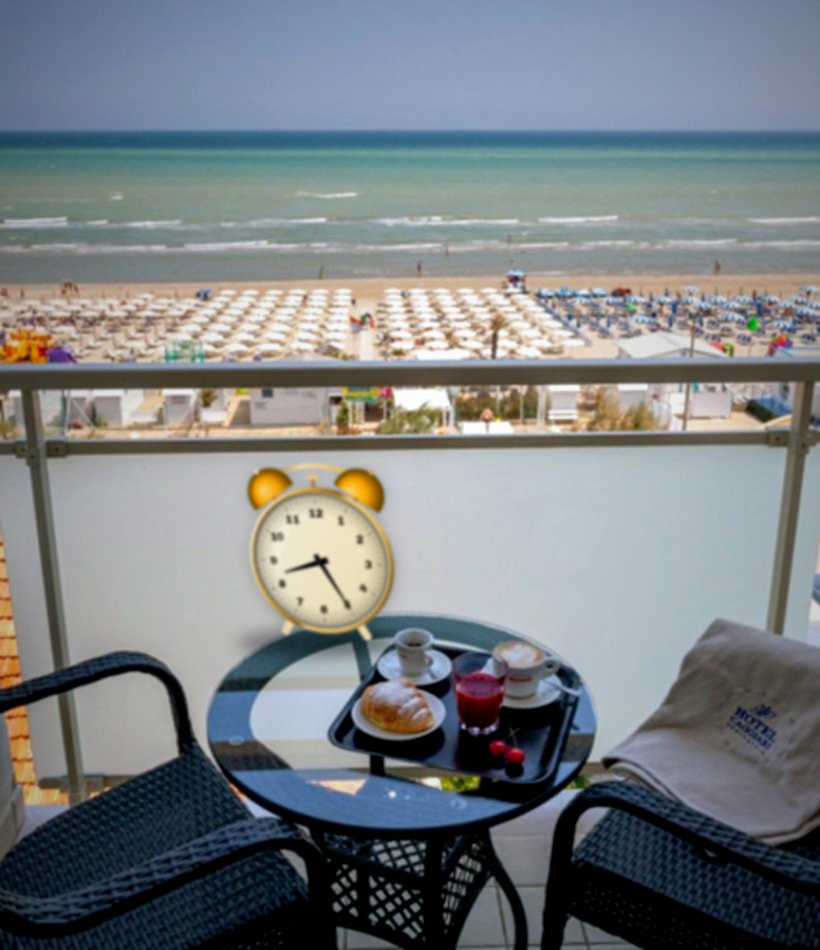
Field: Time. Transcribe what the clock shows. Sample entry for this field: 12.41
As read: 8.25
